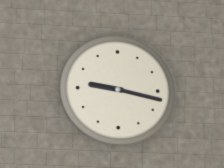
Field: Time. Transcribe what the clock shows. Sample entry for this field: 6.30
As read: 9.17
